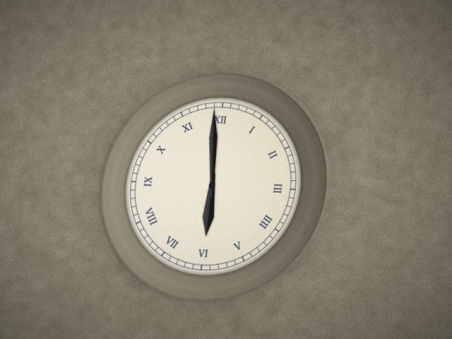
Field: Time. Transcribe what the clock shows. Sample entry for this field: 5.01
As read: 5.59
